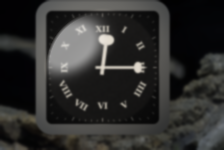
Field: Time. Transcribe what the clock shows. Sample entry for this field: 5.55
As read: 12.15
